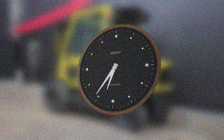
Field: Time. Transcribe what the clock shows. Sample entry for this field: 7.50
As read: 6.36
